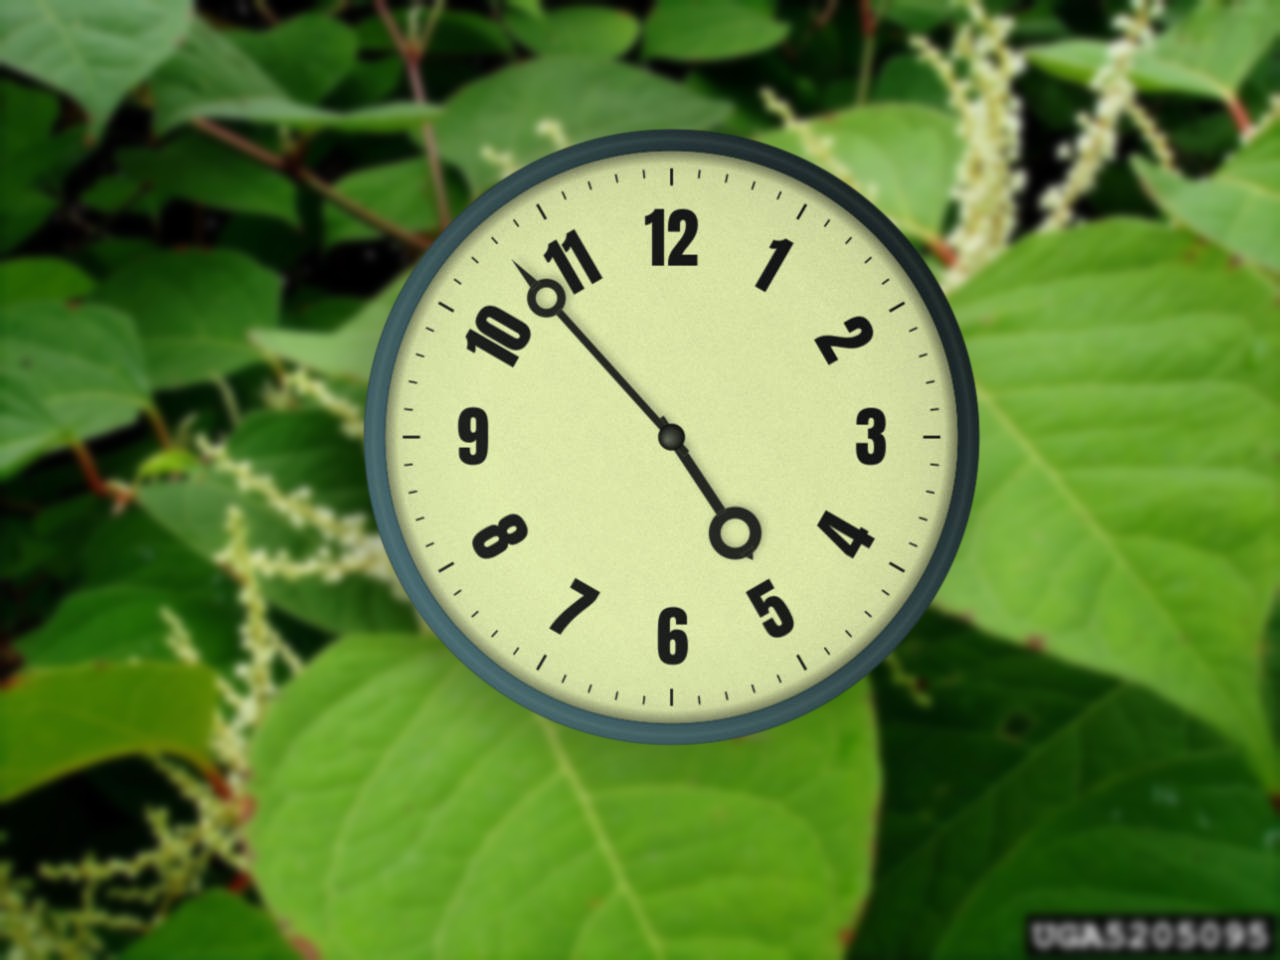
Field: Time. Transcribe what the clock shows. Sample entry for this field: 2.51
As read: 4.53
